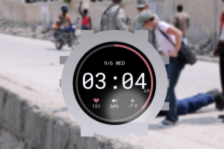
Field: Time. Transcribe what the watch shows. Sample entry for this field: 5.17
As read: 3.04
